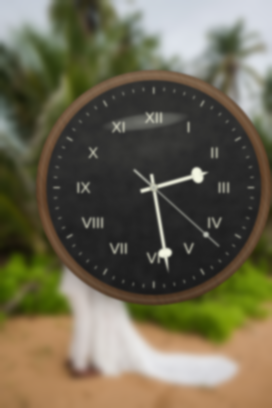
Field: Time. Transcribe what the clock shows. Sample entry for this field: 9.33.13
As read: 2.28.22
